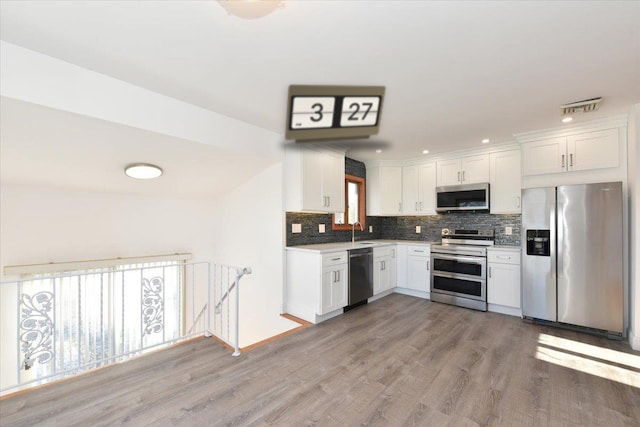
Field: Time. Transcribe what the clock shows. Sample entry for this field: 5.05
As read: 3.27
